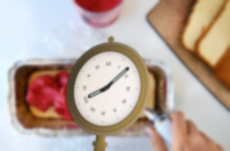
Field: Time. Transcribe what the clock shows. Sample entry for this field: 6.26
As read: 8.08
